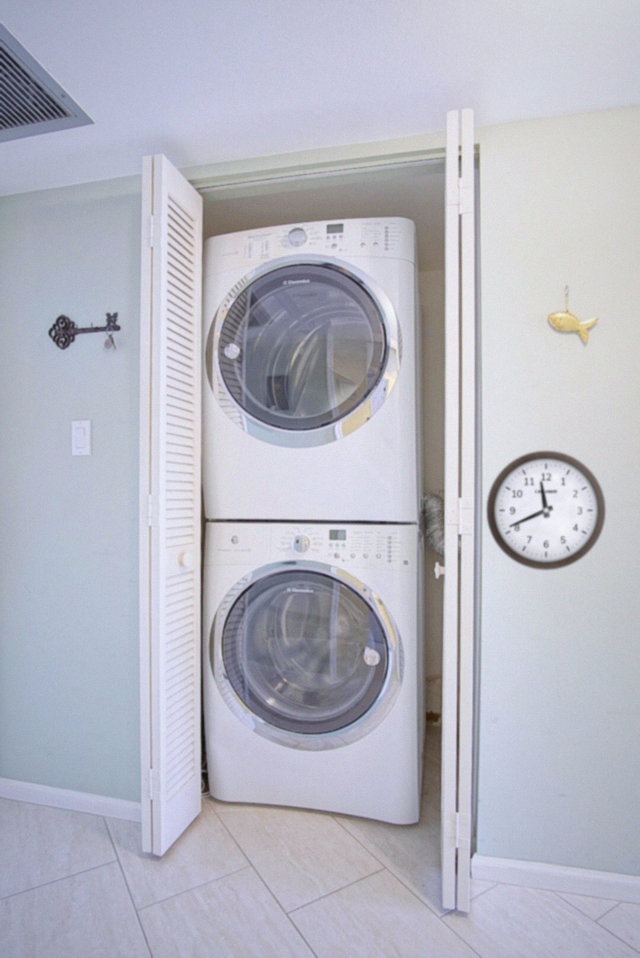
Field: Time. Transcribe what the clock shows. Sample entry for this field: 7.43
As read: 11.41
